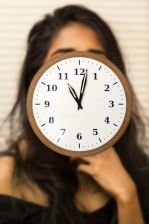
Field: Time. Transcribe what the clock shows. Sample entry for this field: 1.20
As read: 11.02
